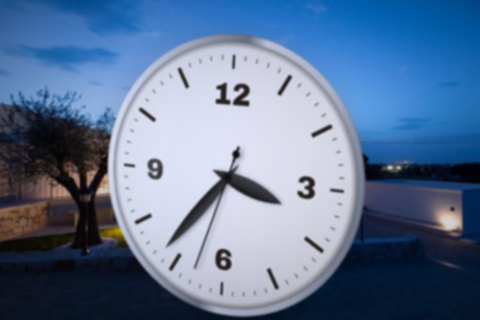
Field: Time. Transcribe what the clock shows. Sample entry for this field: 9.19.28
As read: 3.36.33
